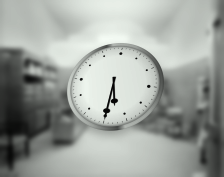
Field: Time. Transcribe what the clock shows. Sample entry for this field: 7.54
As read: 5.30
